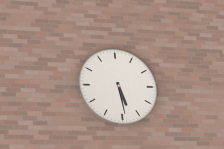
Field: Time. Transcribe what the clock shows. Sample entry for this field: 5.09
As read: 5.29
